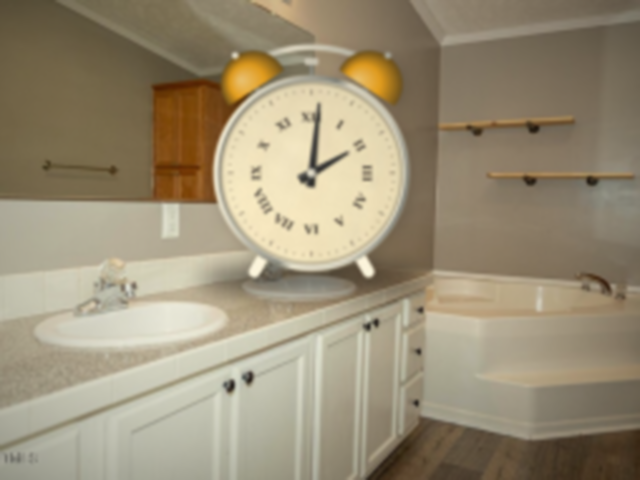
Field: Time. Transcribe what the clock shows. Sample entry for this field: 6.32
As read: 2.01
